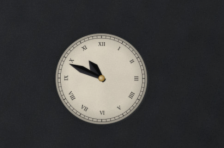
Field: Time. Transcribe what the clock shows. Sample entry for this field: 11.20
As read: 10.49
